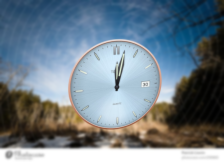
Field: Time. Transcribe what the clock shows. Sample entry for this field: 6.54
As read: 12.02
